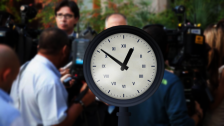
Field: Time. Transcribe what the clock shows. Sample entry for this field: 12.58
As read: 12.51
